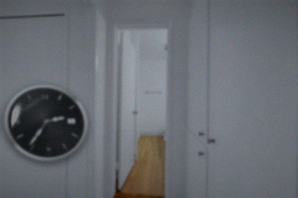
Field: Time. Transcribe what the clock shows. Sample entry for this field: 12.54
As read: 2.36
